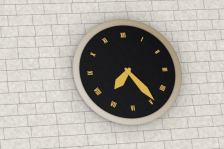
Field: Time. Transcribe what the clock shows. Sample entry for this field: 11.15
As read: 7.24
